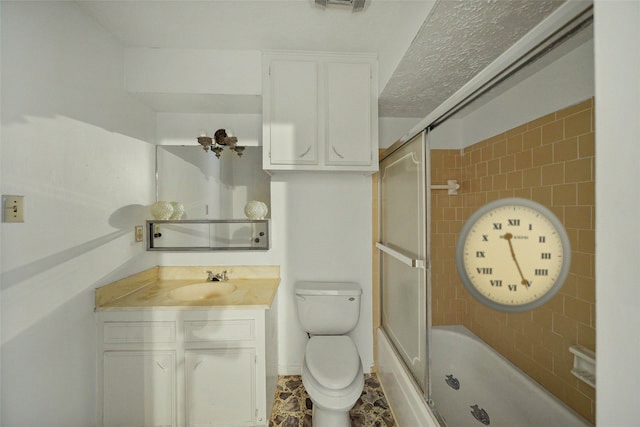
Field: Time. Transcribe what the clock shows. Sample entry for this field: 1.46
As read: 11.26
